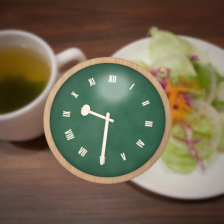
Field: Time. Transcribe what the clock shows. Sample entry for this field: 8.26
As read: 9.30
